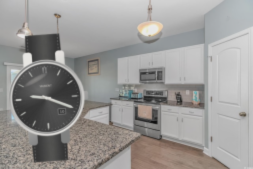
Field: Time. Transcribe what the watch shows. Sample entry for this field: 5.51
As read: 9.19
